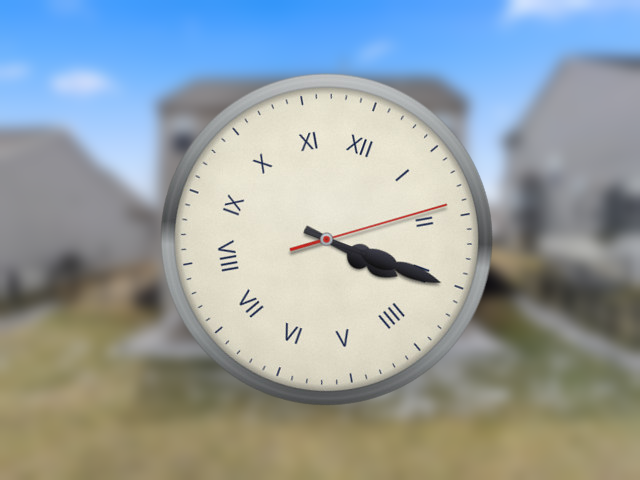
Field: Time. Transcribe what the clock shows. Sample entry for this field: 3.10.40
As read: 3.15.09
